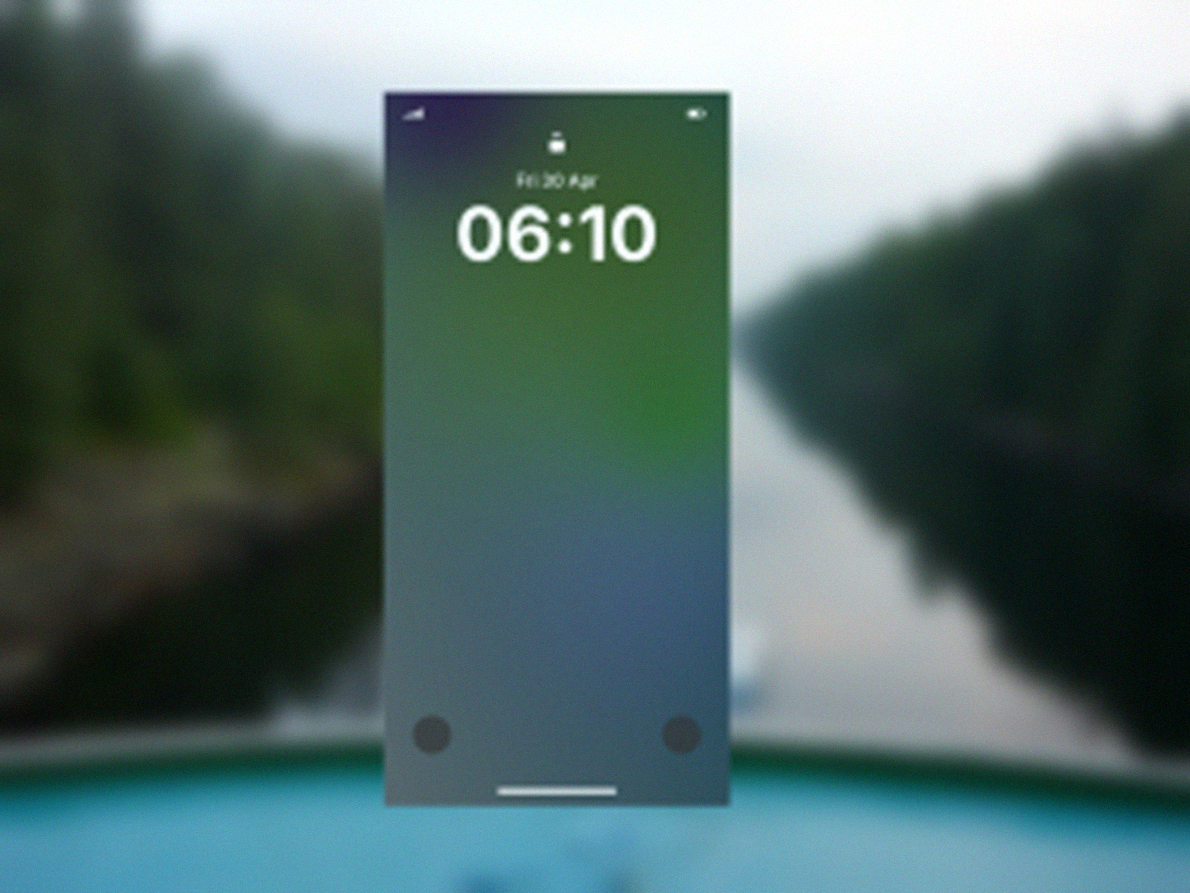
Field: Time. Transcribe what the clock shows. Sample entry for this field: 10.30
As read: 6.10
